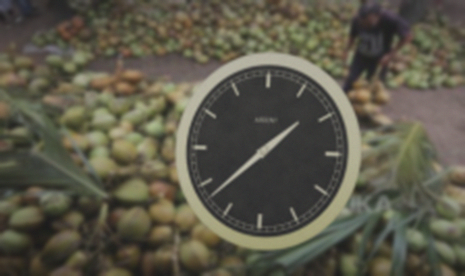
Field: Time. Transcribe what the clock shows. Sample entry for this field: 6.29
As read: 1.38
